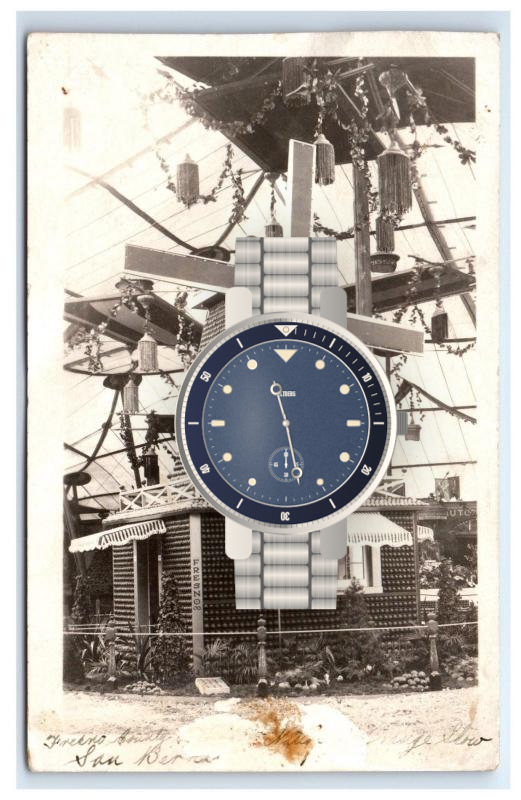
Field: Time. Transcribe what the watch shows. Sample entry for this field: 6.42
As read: 11.28
